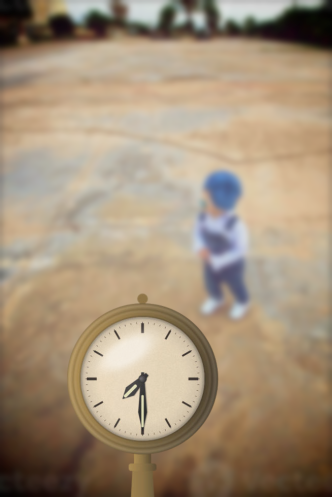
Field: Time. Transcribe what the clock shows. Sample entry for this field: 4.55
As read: 7.30
